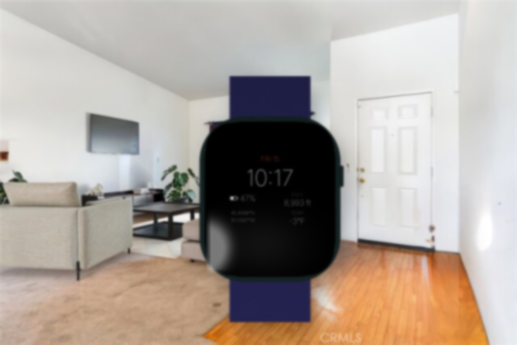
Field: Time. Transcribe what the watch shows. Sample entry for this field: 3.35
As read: 10.17
